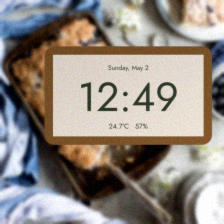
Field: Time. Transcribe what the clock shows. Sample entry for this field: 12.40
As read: 12.49
